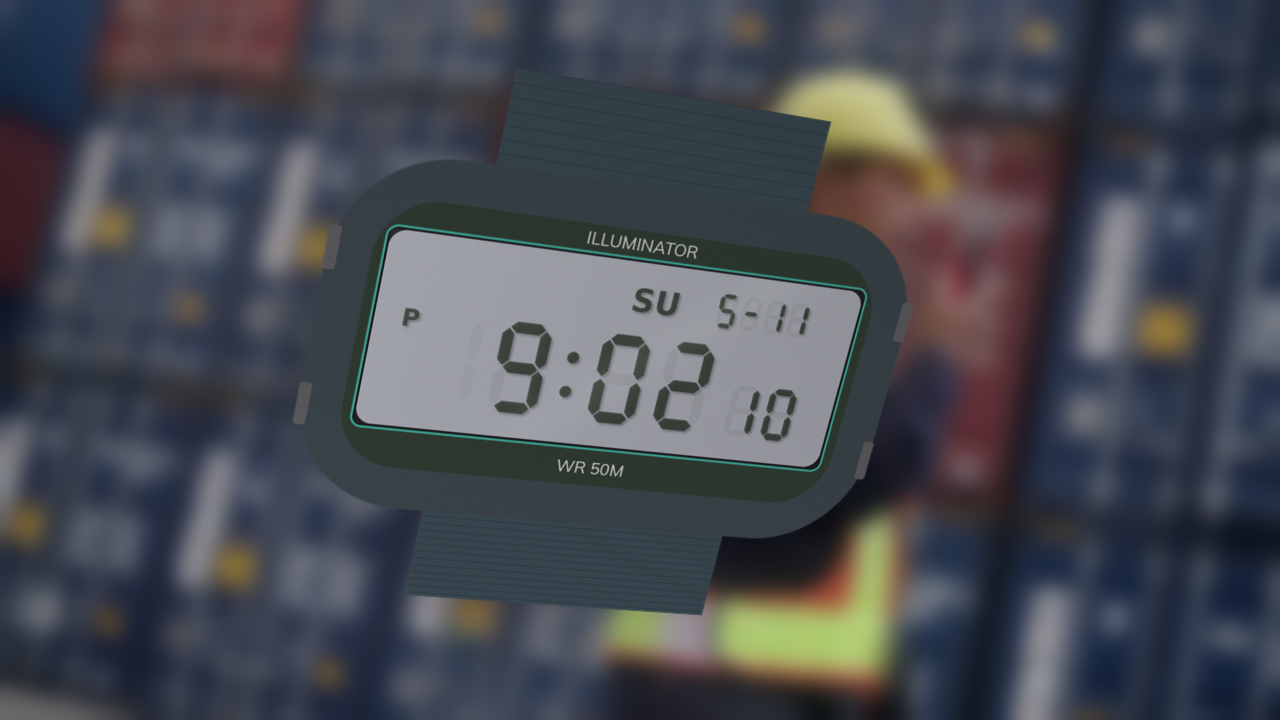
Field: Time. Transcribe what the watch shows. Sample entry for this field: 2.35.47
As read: 9.02.10
